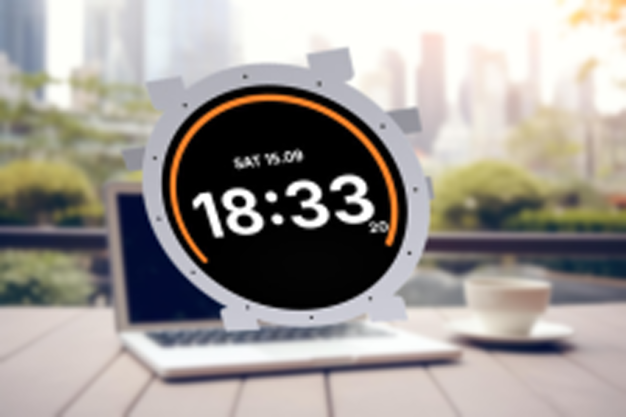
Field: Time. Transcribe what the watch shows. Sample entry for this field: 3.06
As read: 18.33
